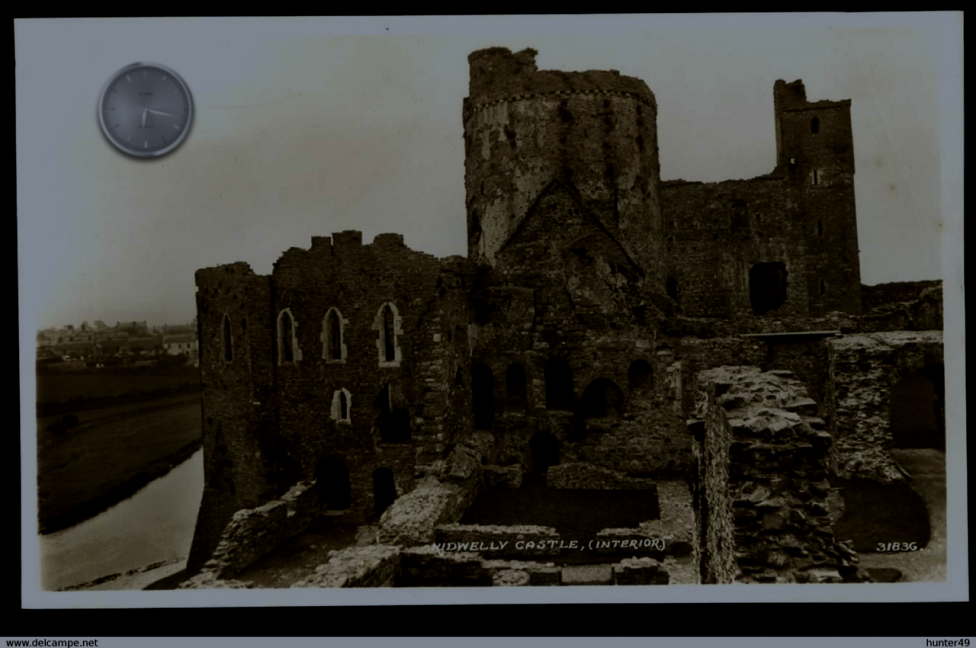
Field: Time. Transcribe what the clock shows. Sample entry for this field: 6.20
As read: 6.17
